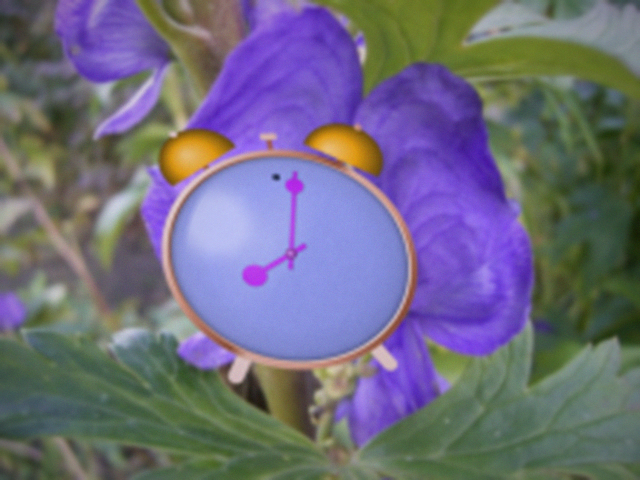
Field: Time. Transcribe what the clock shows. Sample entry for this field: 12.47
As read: 8.02
